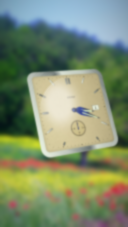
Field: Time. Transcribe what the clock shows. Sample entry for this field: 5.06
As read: 3.19
